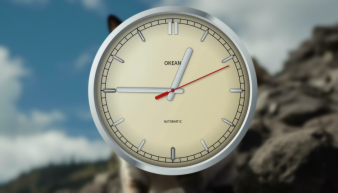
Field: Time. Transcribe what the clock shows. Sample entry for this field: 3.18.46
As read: 12.45.11
